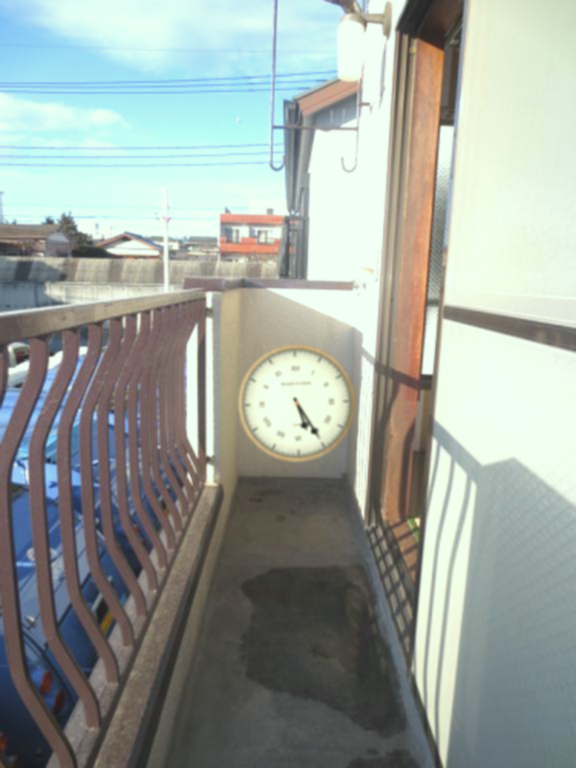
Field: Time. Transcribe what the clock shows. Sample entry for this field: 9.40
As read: 5.25
